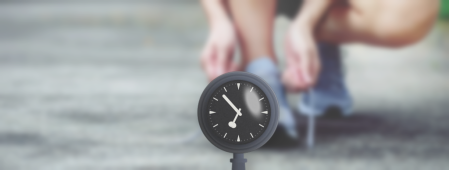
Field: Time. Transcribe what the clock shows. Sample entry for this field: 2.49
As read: 6.53
